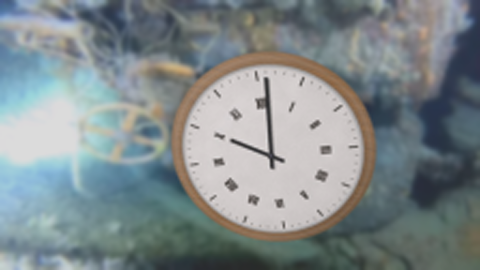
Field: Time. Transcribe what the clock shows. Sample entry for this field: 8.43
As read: 10.01
